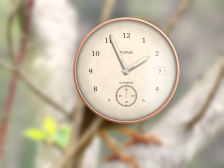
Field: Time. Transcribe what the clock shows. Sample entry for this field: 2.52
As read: 1.56
